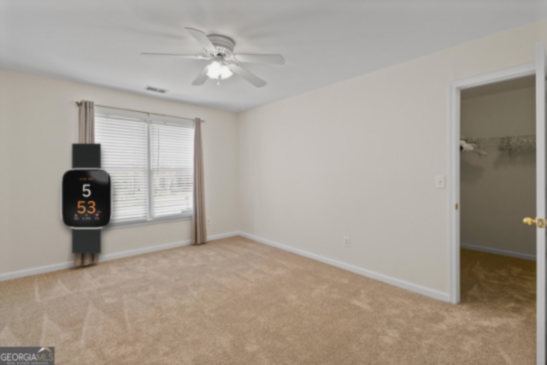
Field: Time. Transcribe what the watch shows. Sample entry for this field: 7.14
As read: 5.53
